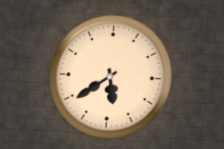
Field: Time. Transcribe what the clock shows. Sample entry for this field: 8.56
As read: 5.39
